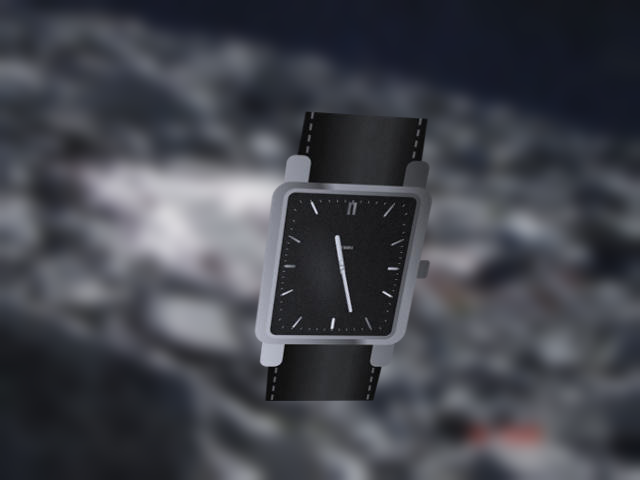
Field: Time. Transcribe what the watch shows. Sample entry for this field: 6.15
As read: 11.27
